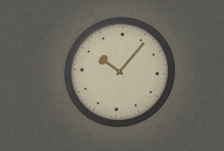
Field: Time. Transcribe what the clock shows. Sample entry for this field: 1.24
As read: 10.06
